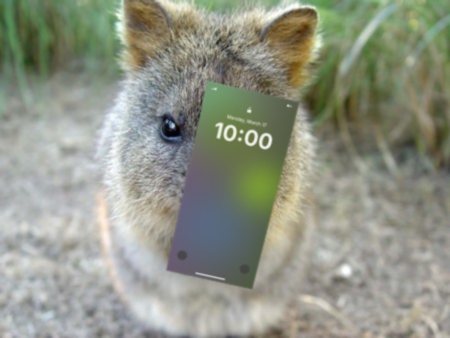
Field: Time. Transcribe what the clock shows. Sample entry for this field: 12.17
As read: 10.00
